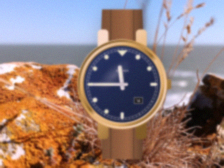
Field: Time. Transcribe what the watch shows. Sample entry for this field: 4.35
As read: 11.45
